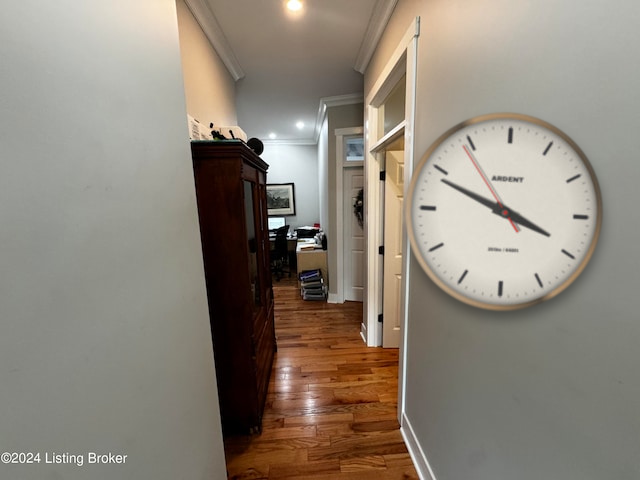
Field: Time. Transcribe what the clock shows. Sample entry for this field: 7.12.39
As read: 3.48.54
